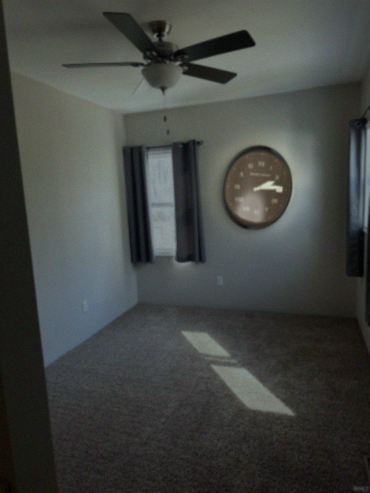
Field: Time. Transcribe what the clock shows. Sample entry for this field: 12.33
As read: 2.14
